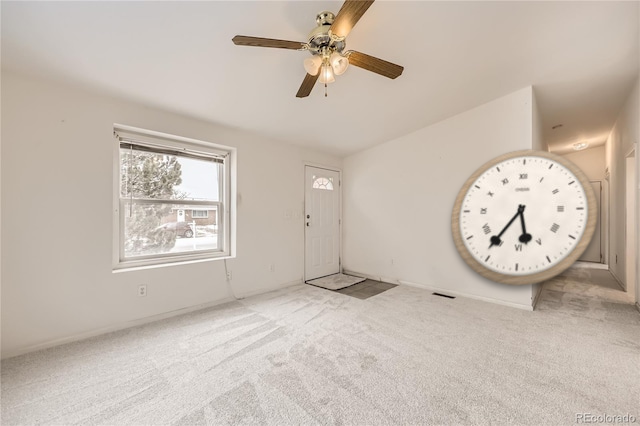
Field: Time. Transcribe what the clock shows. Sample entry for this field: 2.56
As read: 5.36
